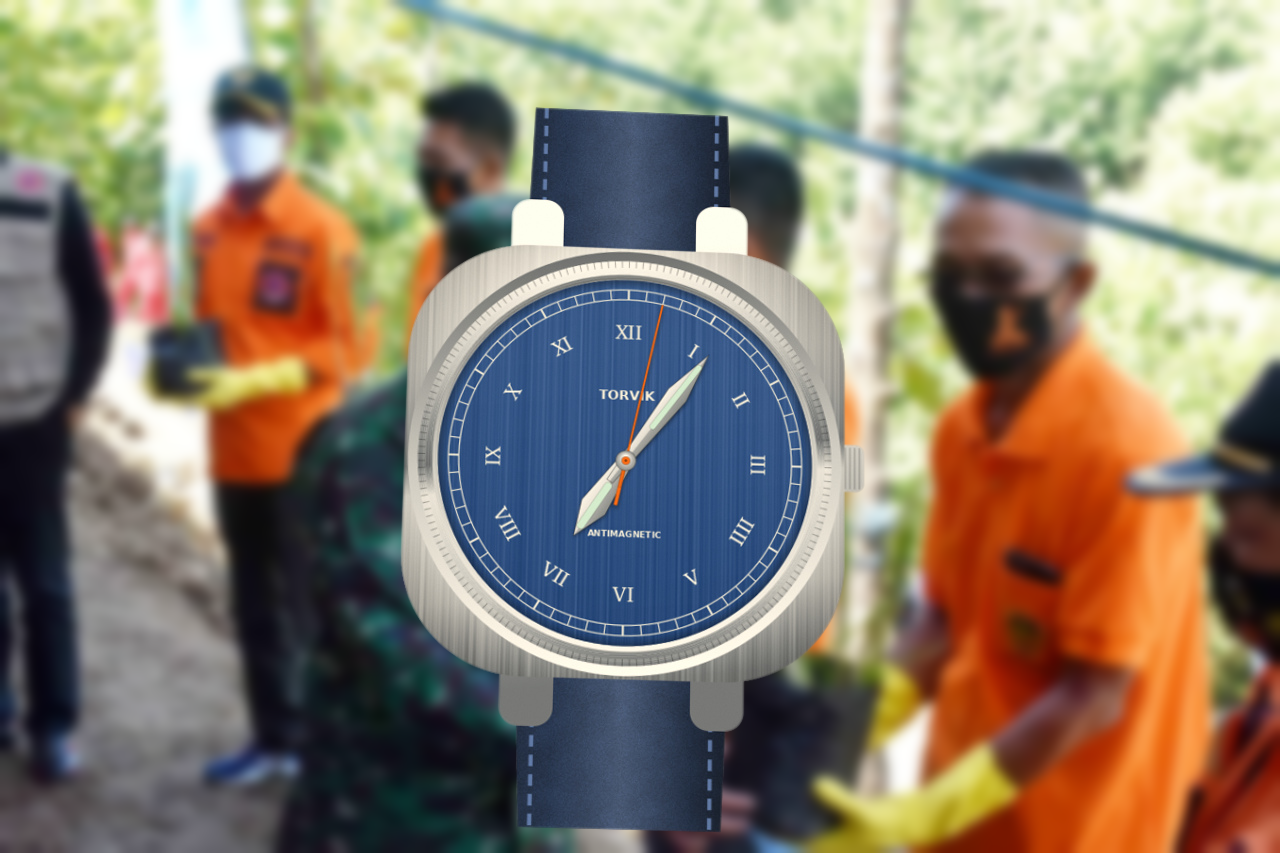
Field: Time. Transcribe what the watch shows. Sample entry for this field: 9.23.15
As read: 7.06.02
